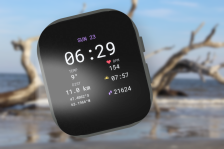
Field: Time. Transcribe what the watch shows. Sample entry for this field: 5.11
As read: 6.29
